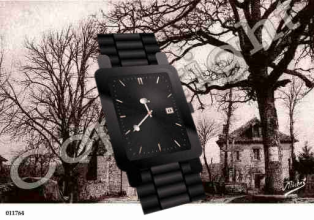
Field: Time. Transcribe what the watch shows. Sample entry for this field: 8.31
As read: 11.39
